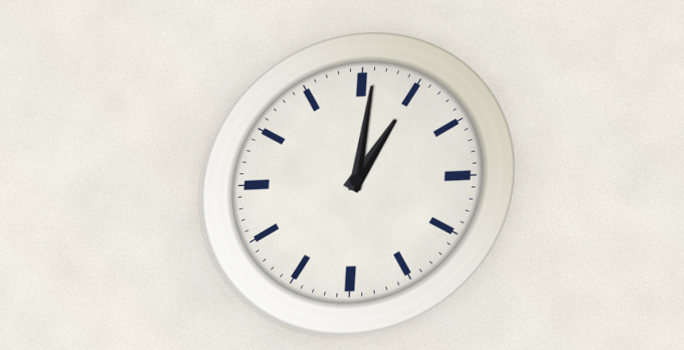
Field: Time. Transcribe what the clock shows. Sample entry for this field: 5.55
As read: 1.01
